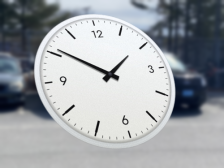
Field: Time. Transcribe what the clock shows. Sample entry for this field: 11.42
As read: 1.51
